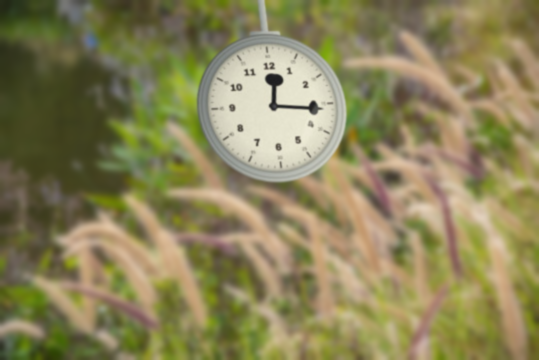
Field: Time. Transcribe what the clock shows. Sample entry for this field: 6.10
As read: 12.16
